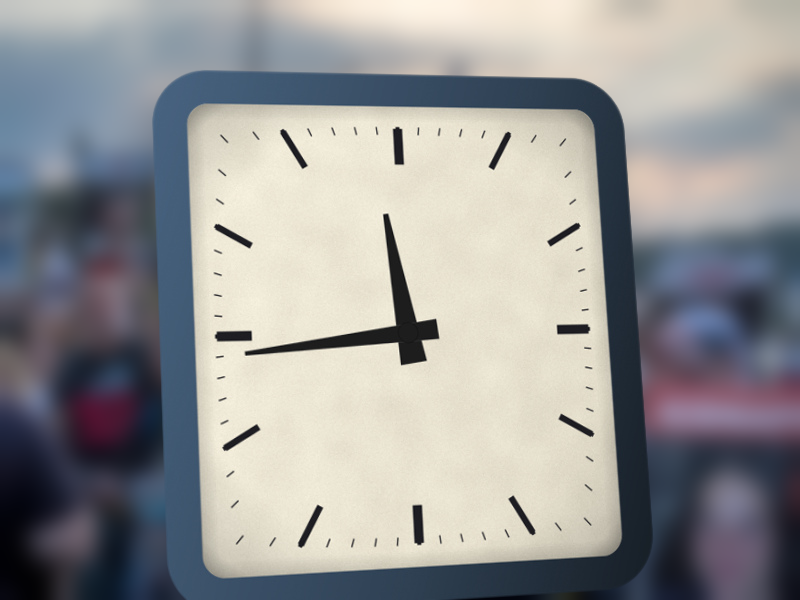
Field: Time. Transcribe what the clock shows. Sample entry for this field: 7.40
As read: 11.44
